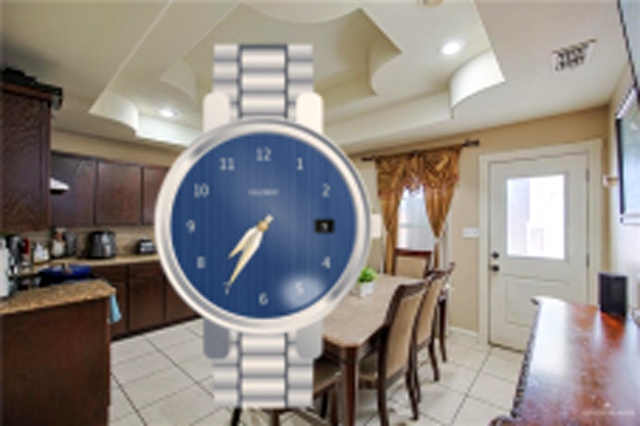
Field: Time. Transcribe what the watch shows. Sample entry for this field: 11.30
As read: 7.35
